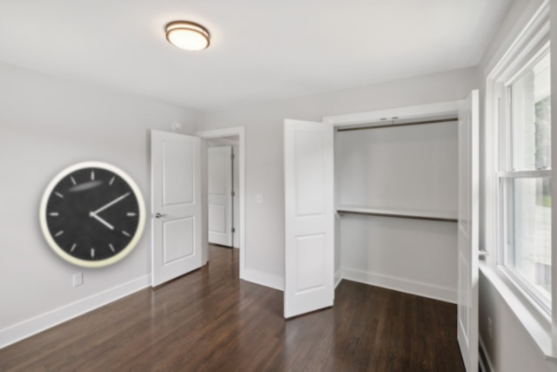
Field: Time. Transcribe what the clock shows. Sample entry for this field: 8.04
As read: 4.10
